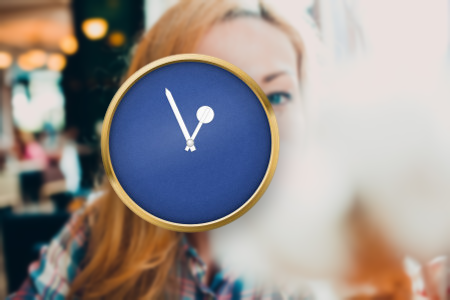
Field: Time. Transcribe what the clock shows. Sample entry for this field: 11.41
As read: 12.56
